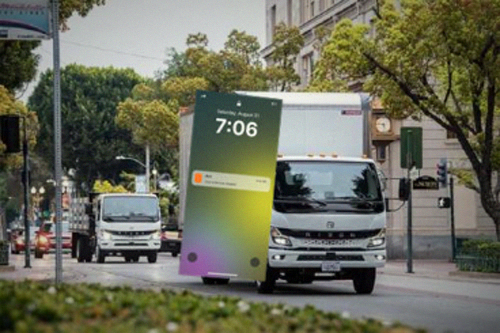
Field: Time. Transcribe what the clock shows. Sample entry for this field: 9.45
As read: 7.06
